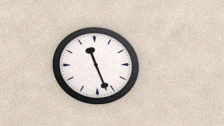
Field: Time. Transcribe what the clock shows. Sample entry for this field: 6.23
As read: 11.27
